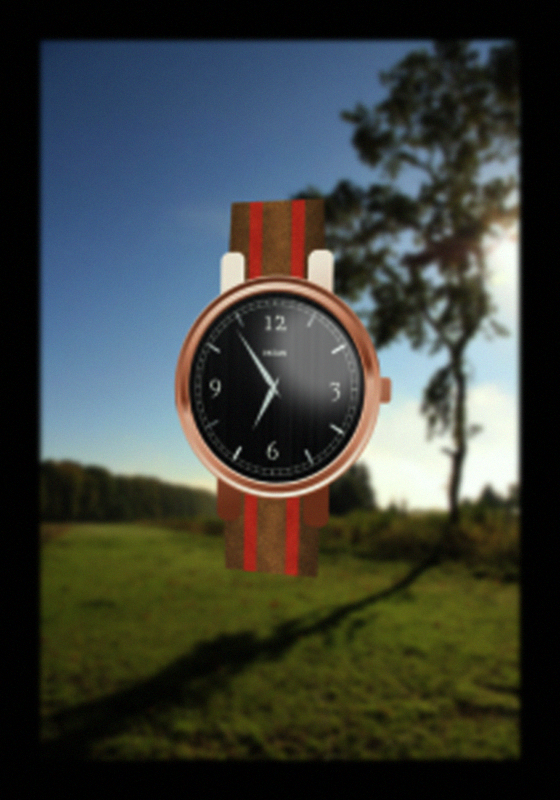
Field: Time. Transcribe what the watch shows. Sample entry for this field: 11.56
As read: 6.54
